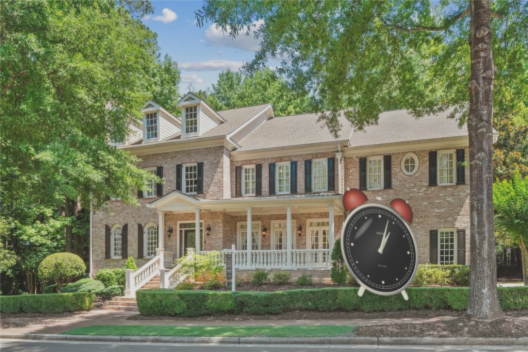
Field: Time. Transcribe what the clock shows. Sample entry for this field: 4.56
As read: 1.03
